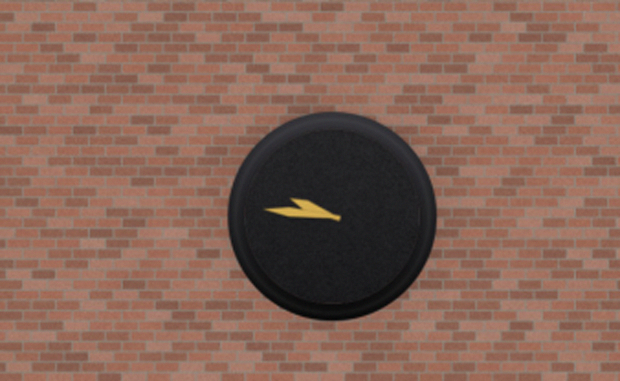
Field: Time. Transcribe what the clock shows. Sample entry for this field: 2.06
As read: 9.46
